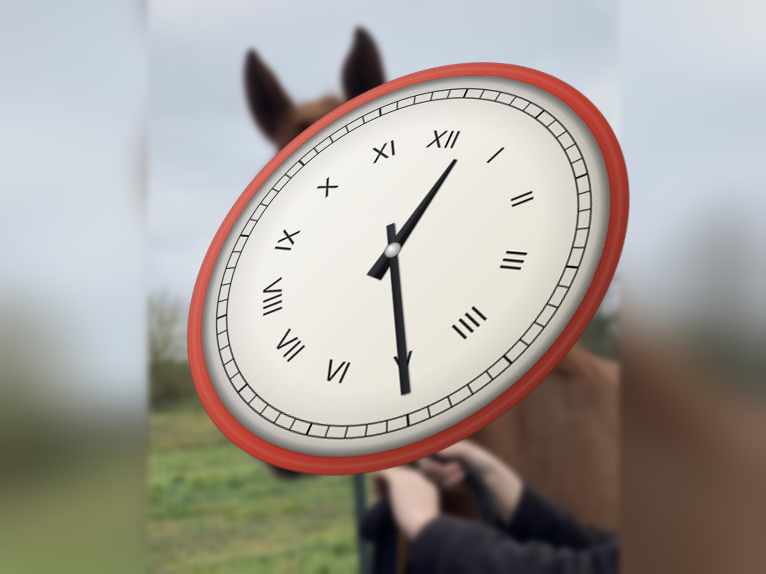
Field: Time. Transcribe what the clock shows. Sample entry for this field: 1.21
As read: 12.25
